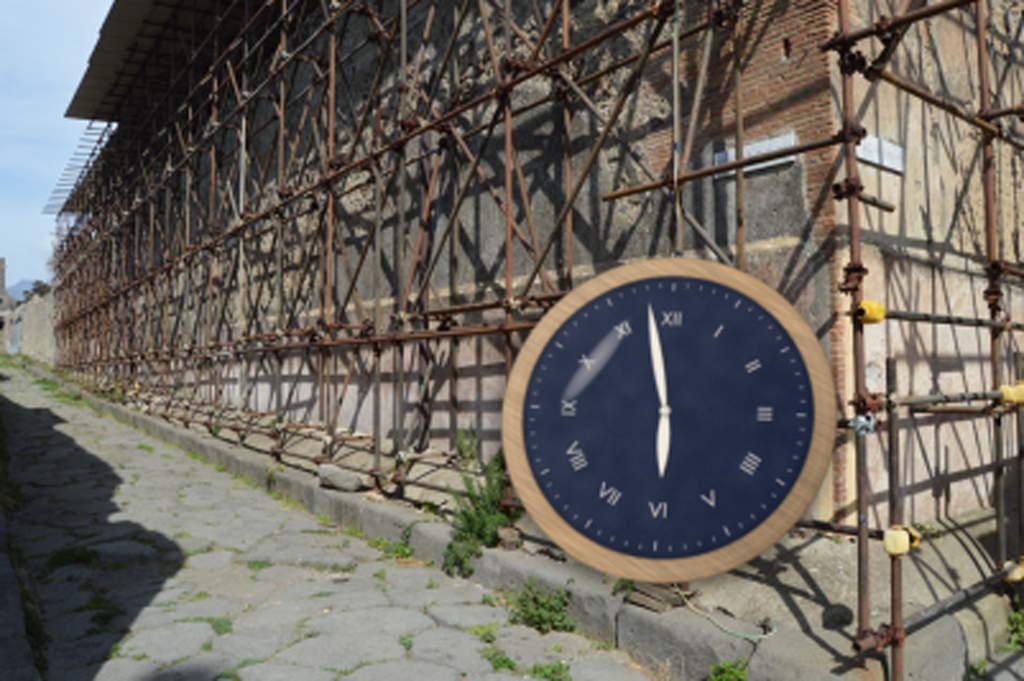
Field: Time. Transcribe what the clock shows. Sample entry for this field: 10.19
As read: 5.58
